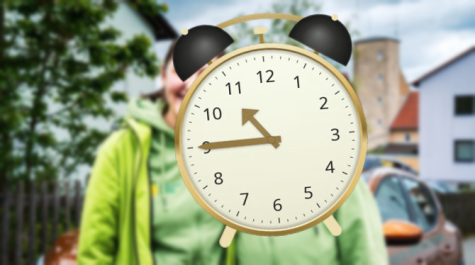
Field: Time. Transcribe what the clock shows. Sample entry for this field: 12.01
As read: 10.45
